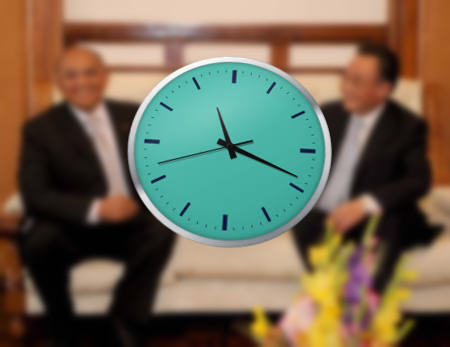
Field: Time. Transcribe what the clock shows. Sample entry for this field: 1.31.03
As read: 11.18.42
